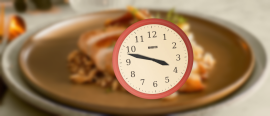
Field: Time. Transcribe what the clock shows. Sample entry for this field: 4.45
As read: 3.48
